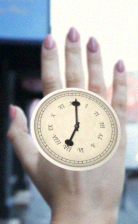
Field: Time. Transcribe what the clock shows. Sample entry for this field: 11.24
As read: 7.01
